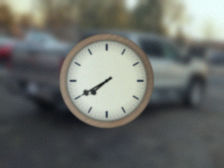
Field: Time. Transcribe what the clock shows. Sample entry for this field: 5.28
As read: 7.40
